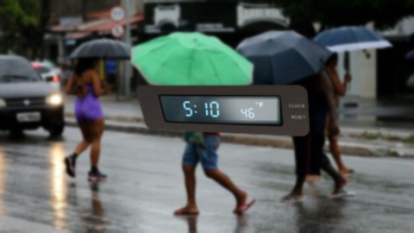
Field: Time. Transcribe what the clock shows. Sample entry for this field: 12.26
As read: 5.10
